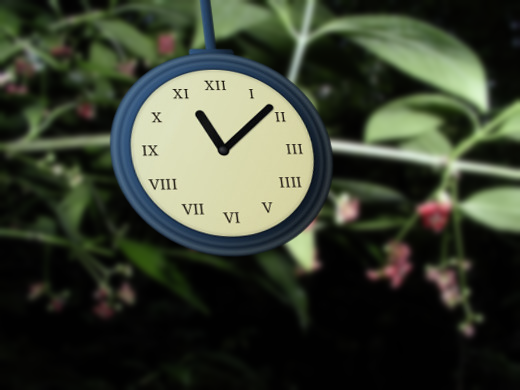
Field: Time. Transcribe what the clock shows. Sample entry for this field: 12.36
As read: 11.08
